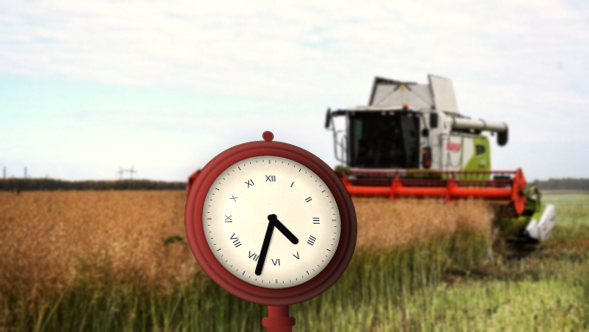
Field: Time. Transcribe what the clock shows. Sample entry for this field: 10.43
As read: 4.33
